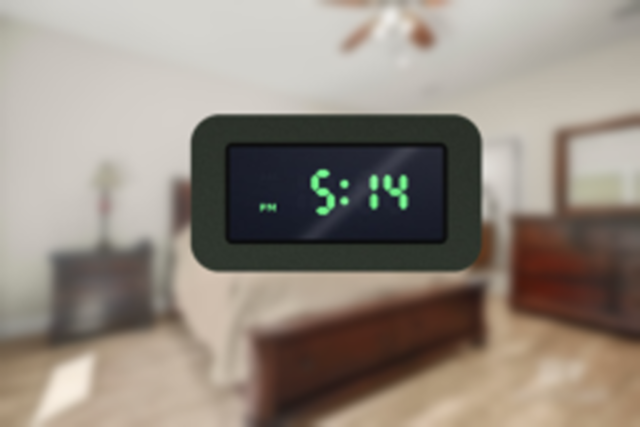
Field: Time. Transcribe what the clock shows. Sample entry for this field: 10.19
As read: 5.14
